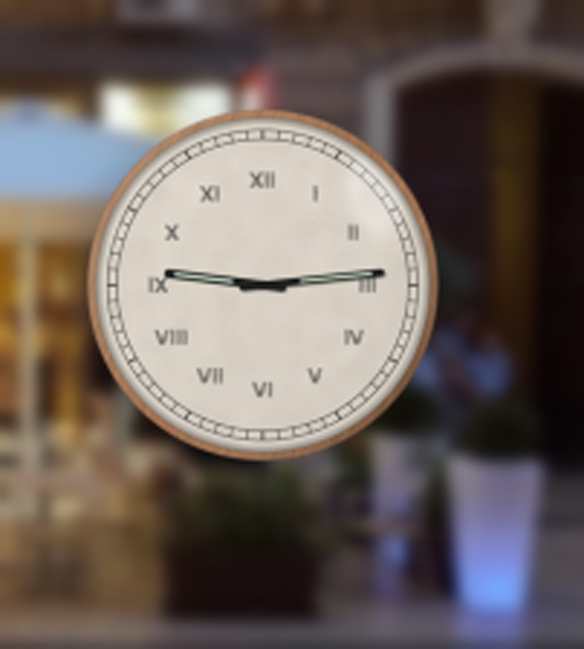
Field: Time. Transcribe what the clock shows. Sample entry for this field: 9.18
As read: 9.14
